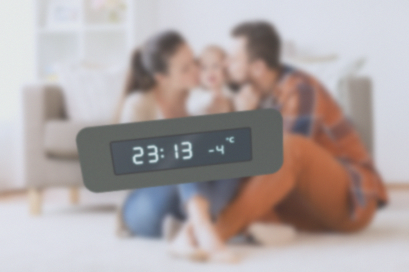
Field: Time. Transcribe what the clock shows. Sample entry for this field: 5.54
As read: 23.13
